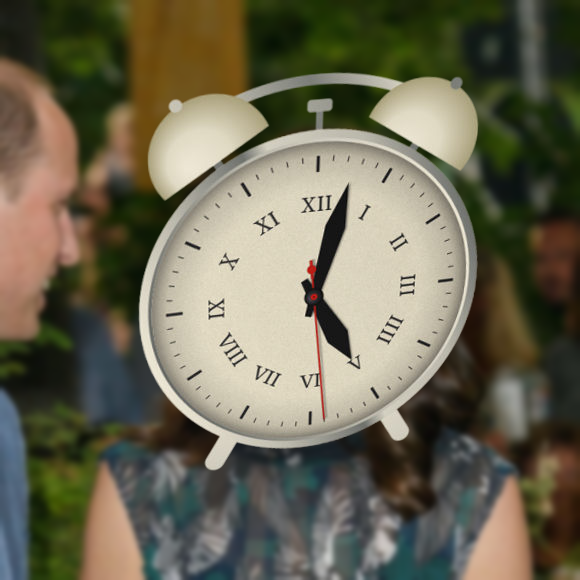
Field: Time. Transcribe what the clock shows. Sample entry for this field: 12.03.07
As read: 5.02.29
